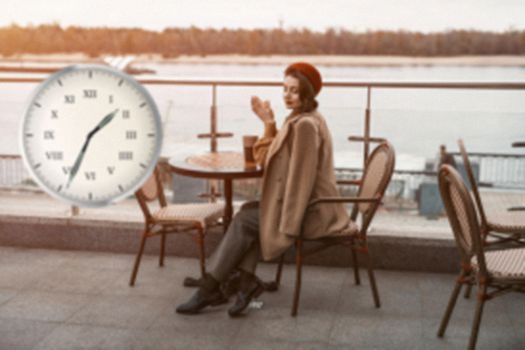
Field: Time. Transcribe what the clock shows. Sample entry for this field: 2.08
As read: 1.34
